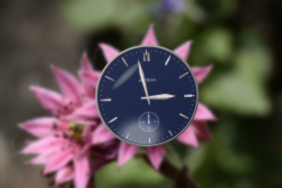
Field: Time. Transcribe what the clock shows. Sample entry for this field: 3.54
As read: 2.58
